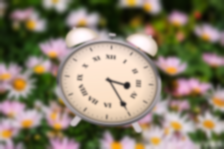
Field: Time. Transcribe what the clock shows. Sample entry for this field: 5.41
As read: 3.25
